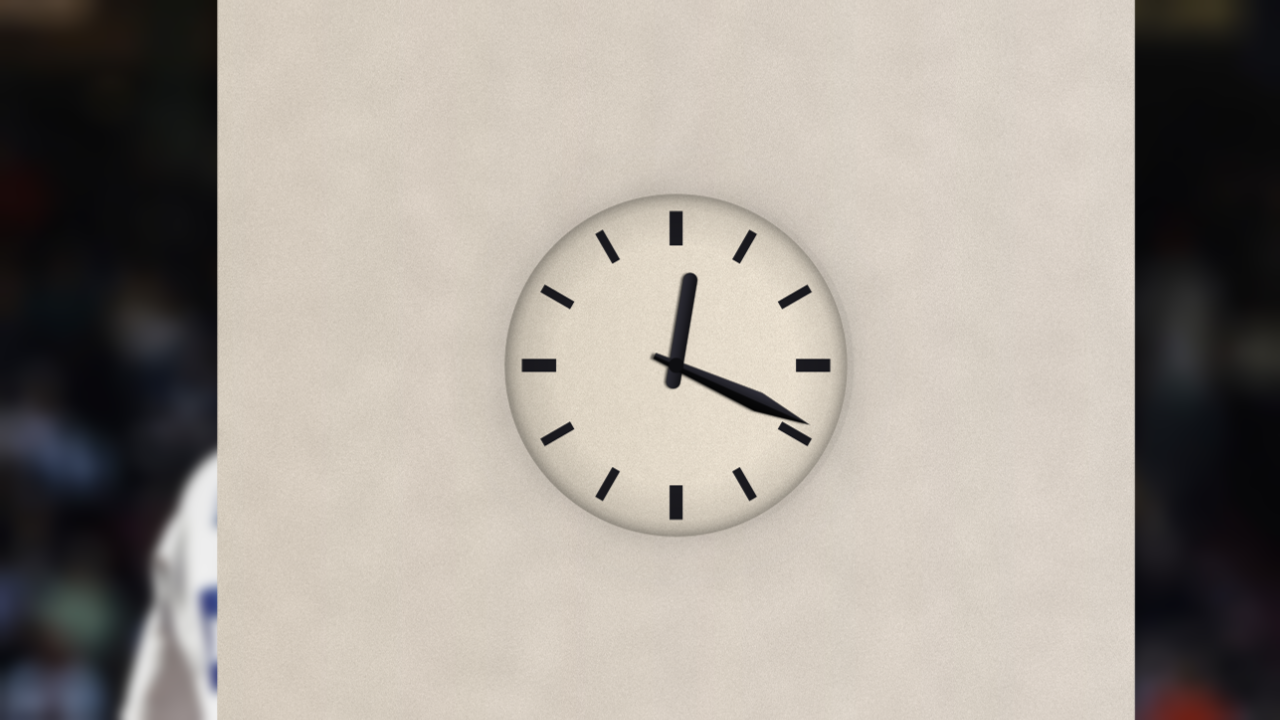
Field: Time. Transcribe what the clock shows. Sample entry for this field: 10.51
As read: 12.19
